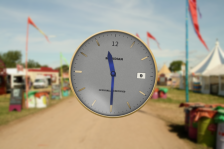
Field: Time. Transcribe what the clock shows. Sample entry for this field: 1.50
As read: 11.30
